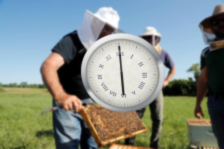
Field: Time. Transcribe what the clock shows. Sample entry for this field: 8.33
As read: 6.00
